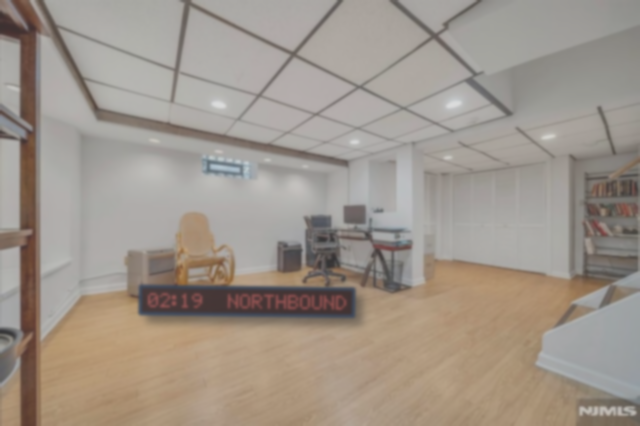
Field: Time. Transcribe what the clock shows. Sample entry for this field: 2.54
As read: 2.19
